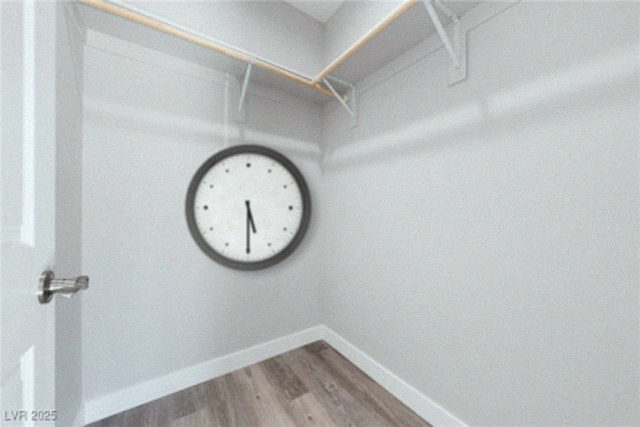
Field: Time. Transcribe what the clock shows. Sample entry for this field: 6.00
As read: 5.30
